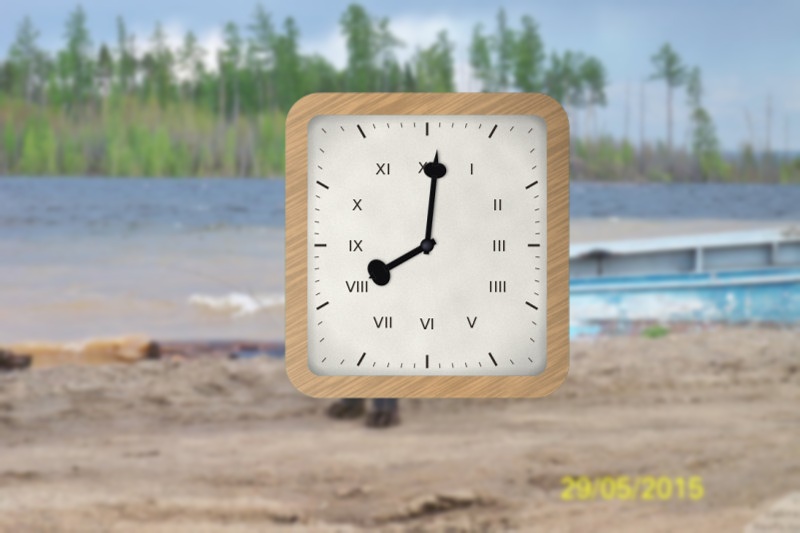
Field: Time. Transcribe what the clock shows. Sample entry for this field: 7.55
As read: 8.01
